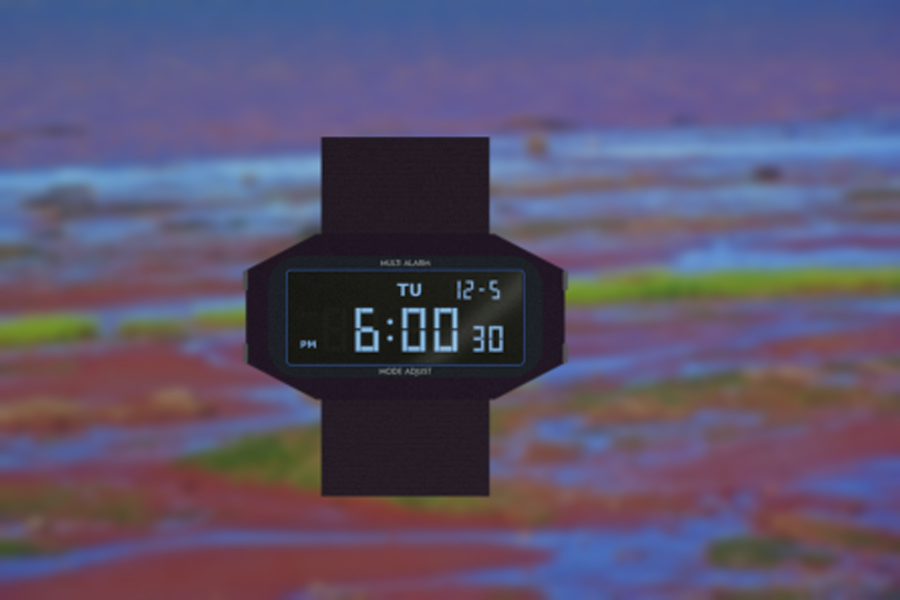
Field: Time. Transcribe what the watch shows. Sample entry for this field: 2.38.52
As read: 6.00.30
